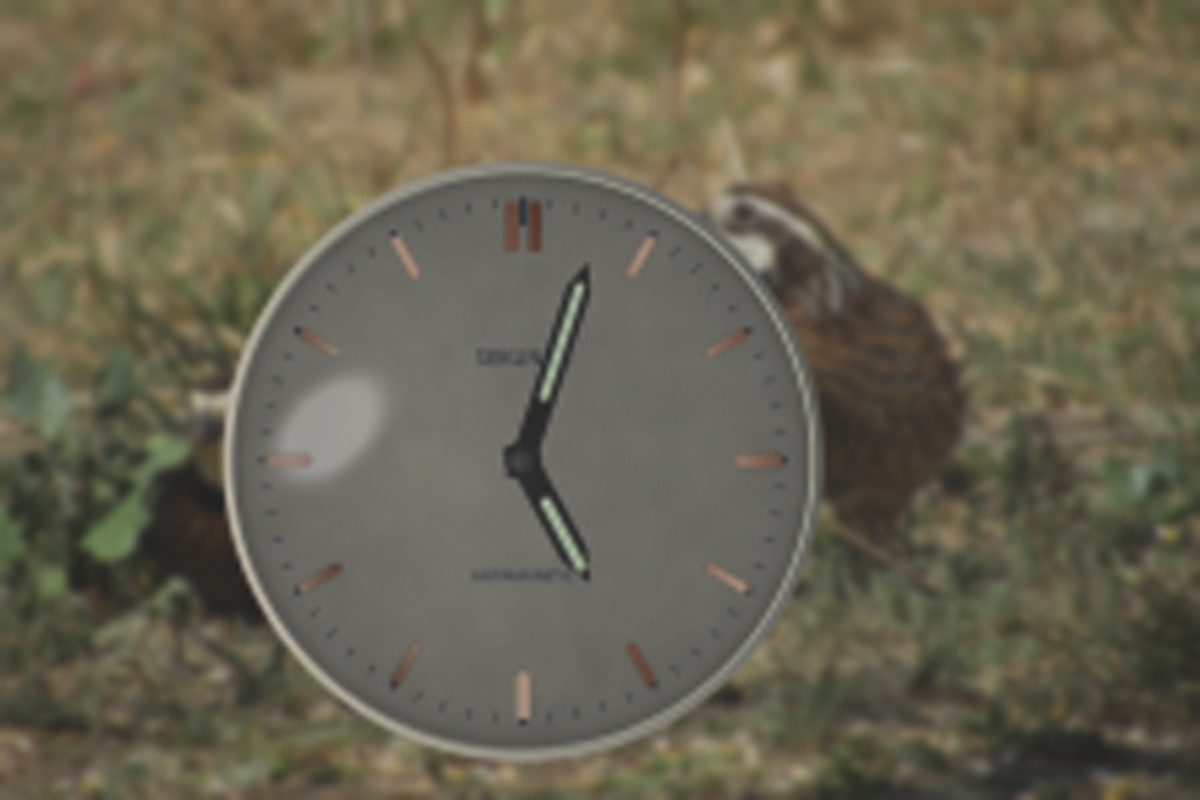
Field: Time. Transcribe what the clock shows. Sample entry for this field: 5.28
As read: 5.03
